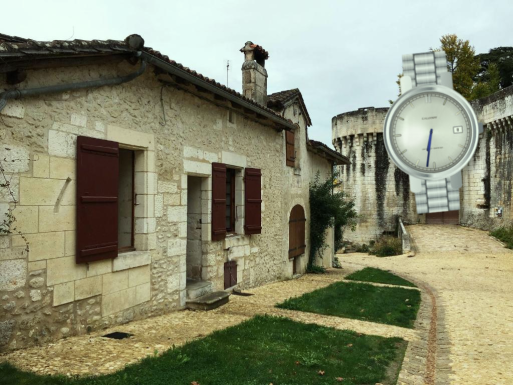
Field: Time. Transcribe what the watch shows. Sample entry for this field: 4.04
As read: 6.32
